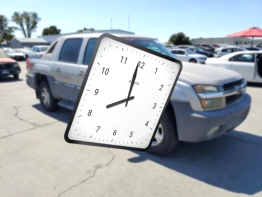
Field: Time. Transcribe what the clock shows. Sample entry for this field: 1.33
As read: 7.59
